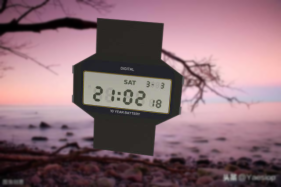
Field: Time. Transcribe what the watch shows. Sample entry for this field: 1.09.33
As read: 21.02.18
